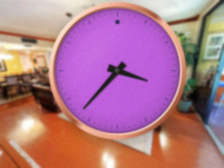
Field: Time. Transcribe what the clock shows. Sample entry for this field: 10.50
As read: 3.37
